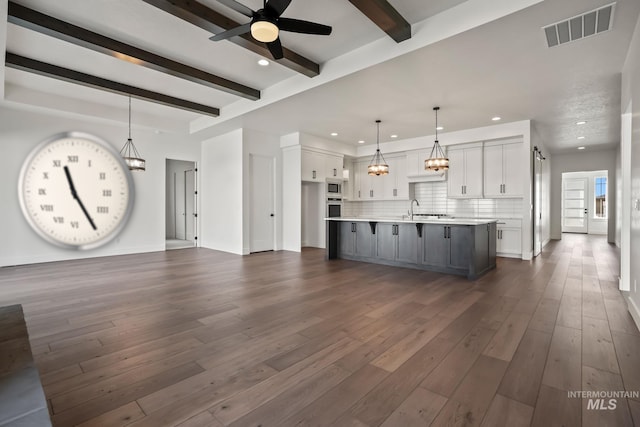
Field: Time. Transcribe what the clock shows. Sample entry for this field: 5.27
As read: 11.25
